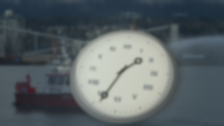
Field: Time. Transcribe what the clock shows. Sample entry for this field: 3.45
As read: 1.34
